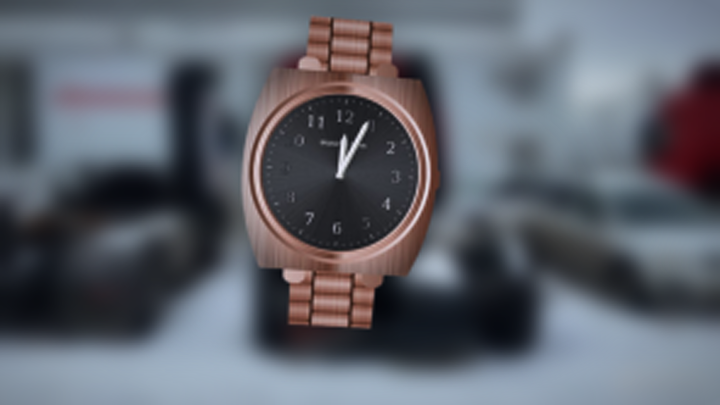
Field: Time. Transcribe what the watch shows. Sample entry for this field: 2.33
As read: 12.04
